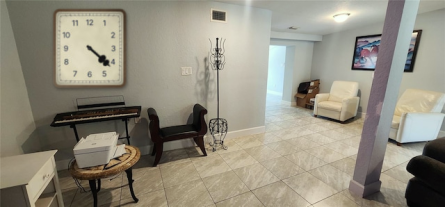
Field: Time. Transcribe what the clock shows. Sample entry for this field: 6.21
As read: 4.22
